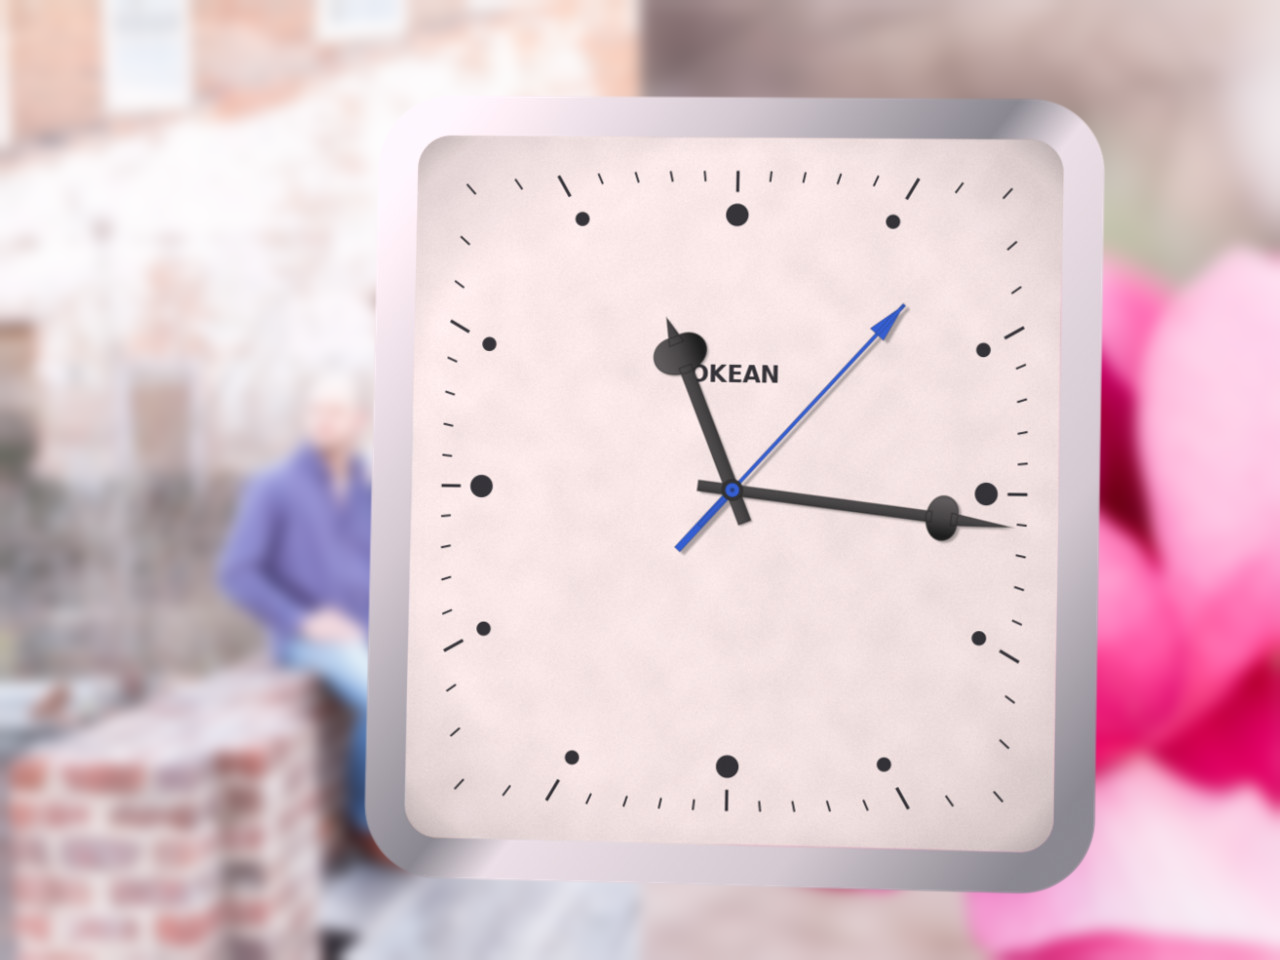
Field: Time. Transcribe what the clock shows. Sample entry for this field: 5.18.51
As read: 11.16.07
